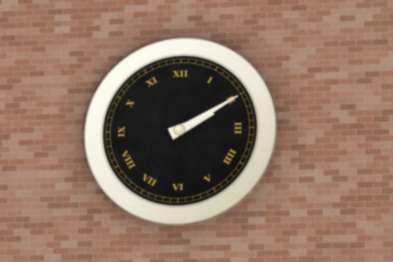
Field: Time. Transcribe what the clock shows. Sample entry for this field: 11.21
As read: 2.10
